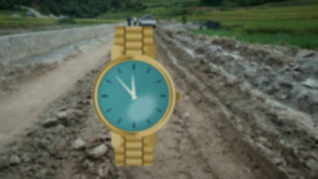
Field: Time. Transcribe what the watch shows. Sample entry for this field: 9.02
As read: 11.53
